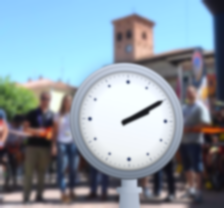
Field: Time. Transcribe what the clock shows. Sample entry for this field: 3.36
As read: 2.10
